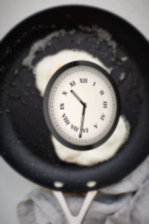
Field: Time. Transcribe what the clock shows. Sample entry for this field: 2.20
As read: 10.32
